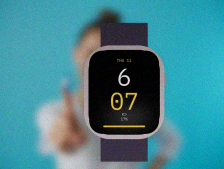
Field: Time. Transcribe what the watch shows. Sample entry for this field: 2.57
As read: 6.07
